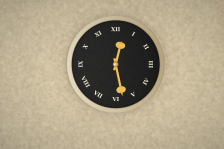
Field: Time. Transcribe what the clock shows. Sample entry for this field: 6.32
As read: 12.28
